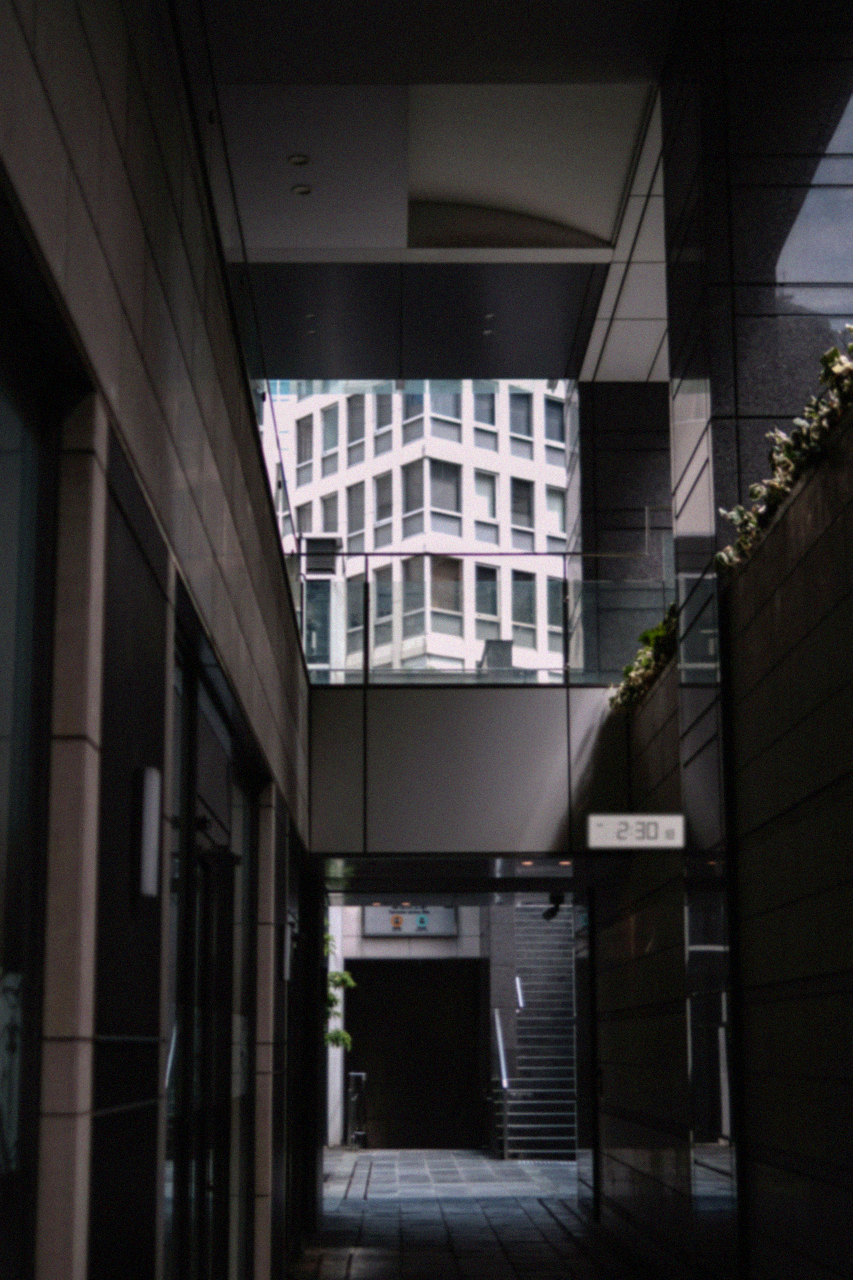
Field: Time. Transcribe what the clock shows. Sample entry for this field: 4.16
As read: 2.30
